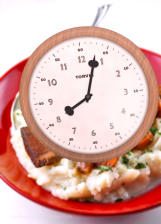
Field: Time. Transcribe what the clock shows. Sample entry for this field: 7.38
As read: 8.03
